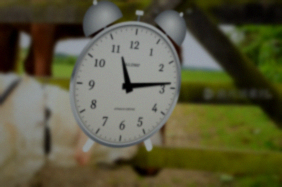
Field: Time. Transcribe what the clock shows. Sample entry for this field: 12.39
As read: 11.14
